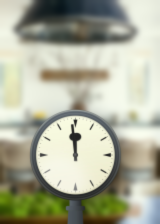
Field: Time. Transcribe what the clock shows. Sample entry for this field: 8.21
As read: 11.59
